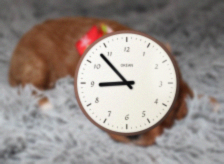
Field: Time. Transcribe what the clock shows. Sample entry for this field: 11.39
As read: 8.53
